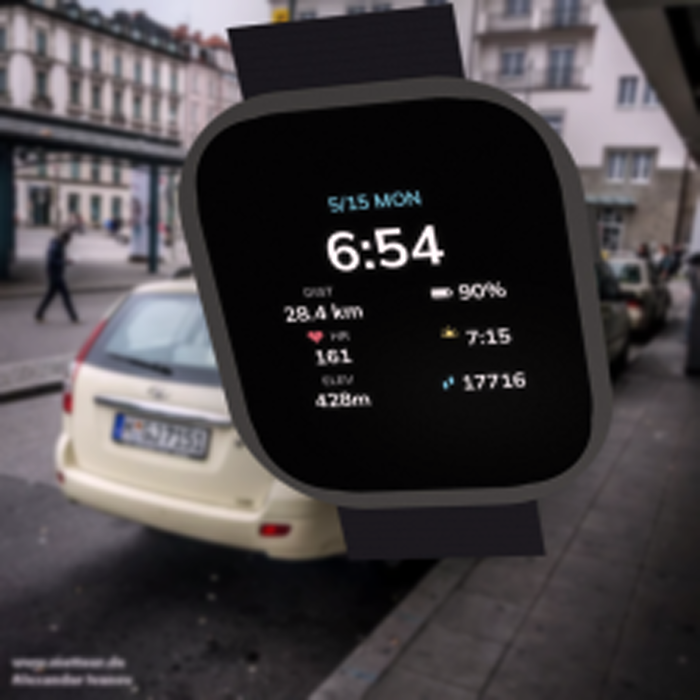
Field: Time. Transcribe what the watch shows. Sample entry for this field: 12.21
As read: 6.54
